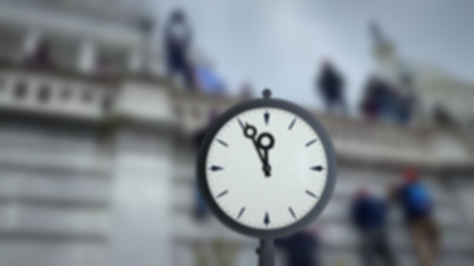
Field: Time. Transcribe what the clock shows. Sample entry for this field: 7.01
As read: 11.56
